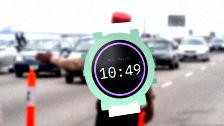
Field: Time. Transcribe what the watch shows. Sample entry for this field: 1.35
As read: 10.49
